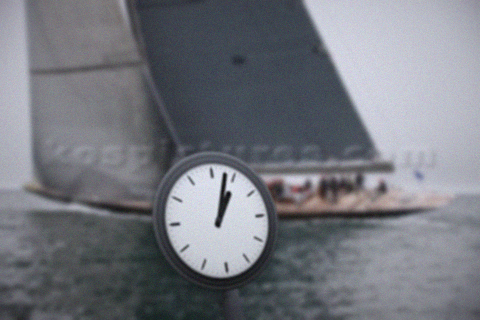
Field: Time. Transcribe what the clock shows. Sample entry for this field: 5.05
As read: 1.03
